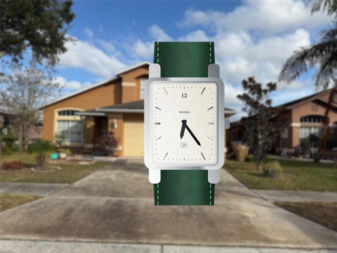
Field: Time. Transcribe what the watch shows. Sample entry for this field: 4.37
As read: 6.24
